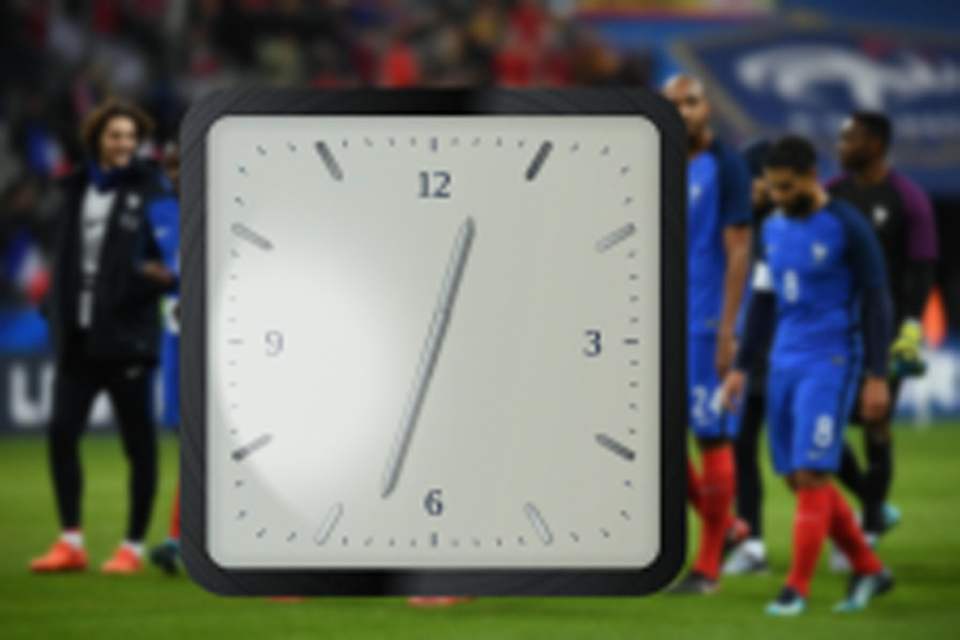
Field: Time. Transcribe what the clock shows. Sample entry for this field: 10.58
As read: 12.33
